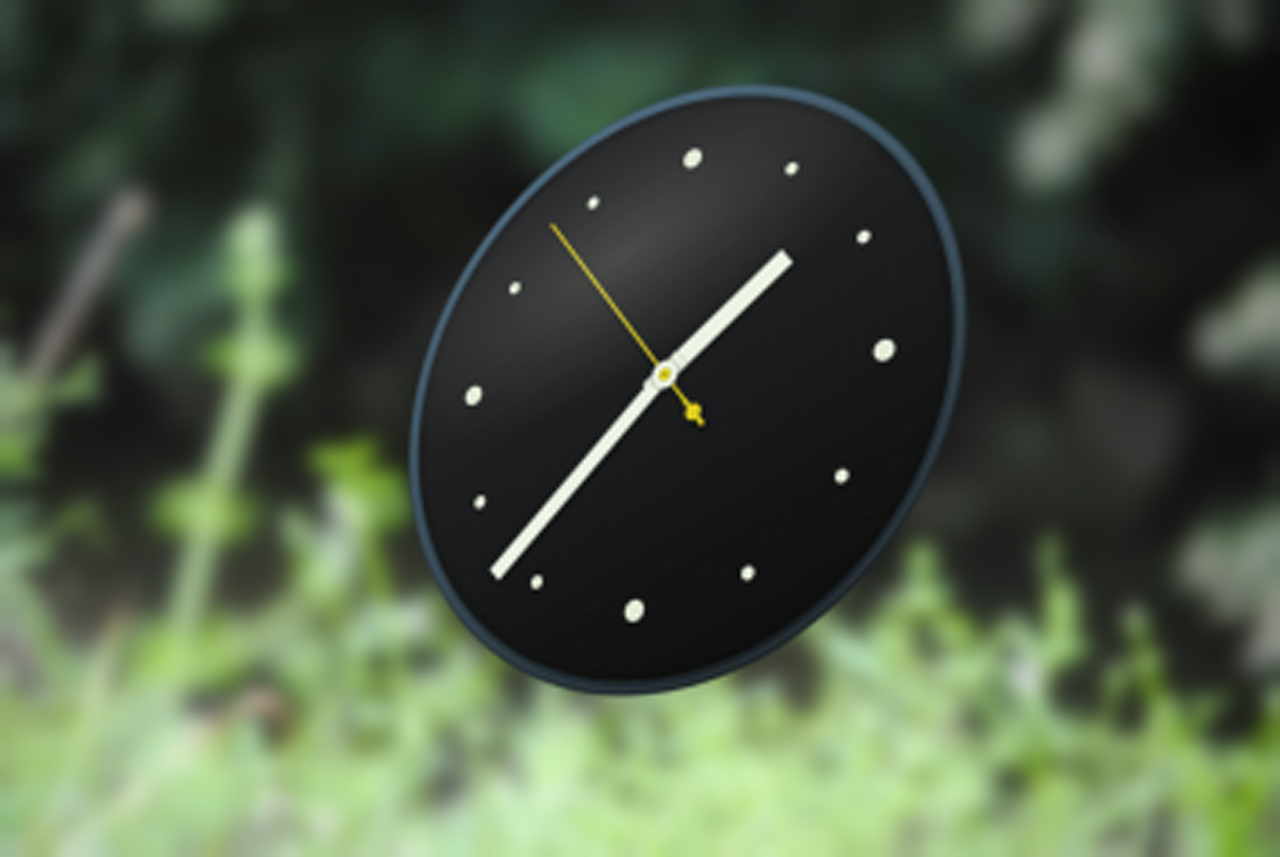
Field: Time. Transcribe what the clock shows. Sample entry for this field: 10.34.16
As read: 1.36.53
